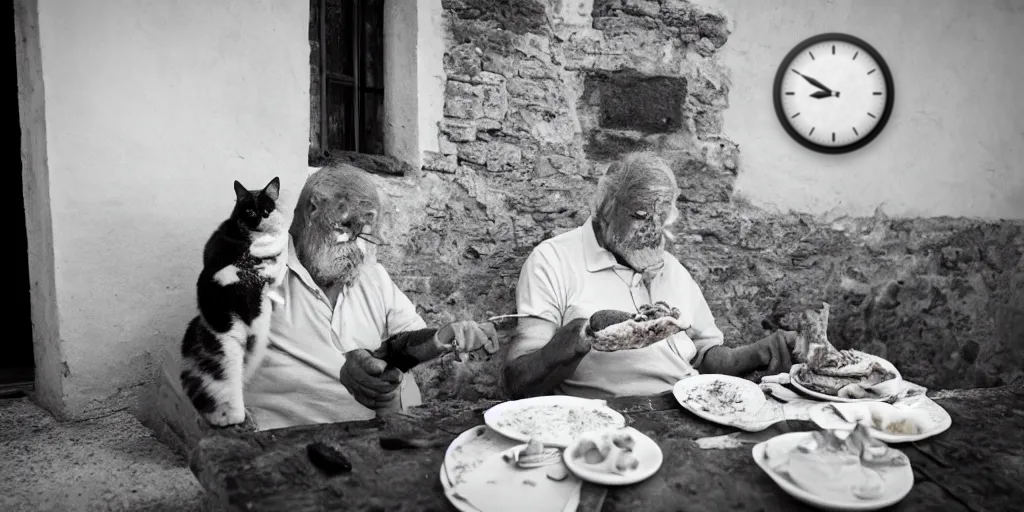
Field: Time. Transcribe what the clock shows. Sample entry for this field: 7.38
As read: 8.50
